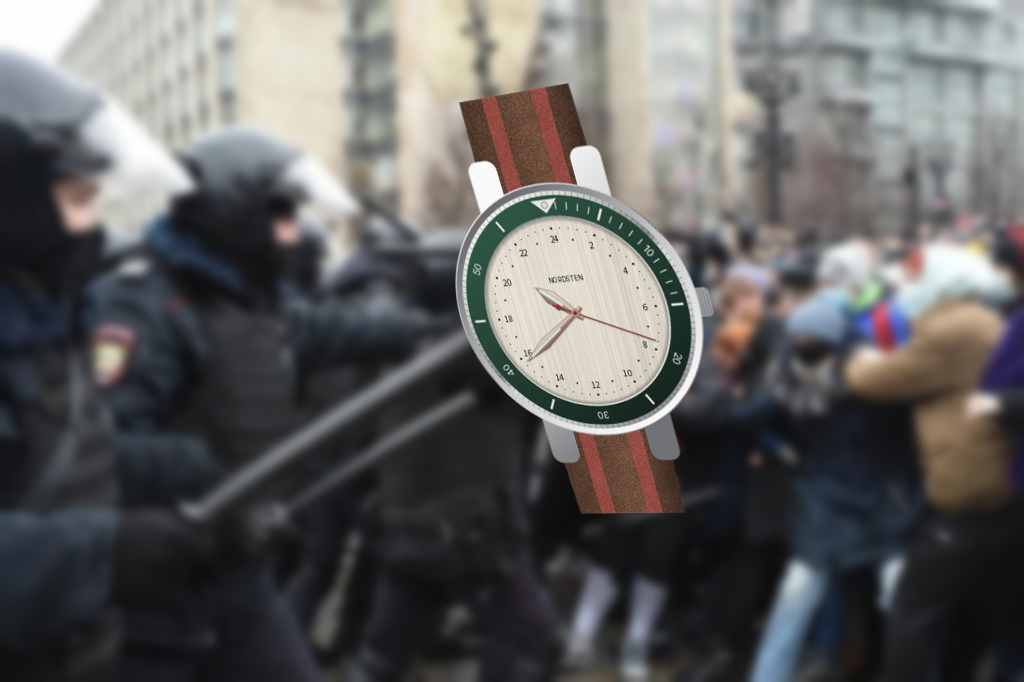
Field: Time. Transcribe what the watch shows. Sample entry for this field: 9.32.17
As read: 20.39.19
